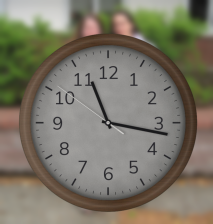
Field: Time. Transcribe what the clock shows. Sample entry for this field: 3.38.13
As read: 11.16.51
